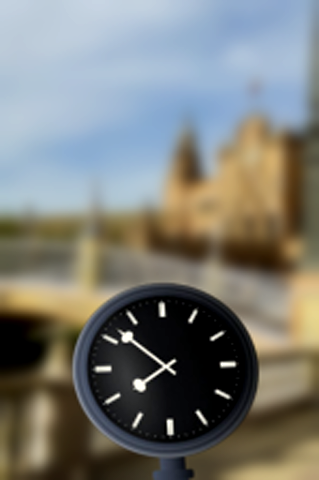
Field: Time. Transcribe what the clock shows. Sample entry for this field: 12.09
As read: 7.52
